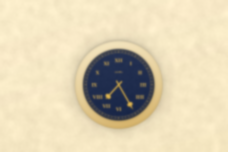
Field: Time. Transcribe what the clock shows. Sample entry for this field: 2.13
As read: 7.25
